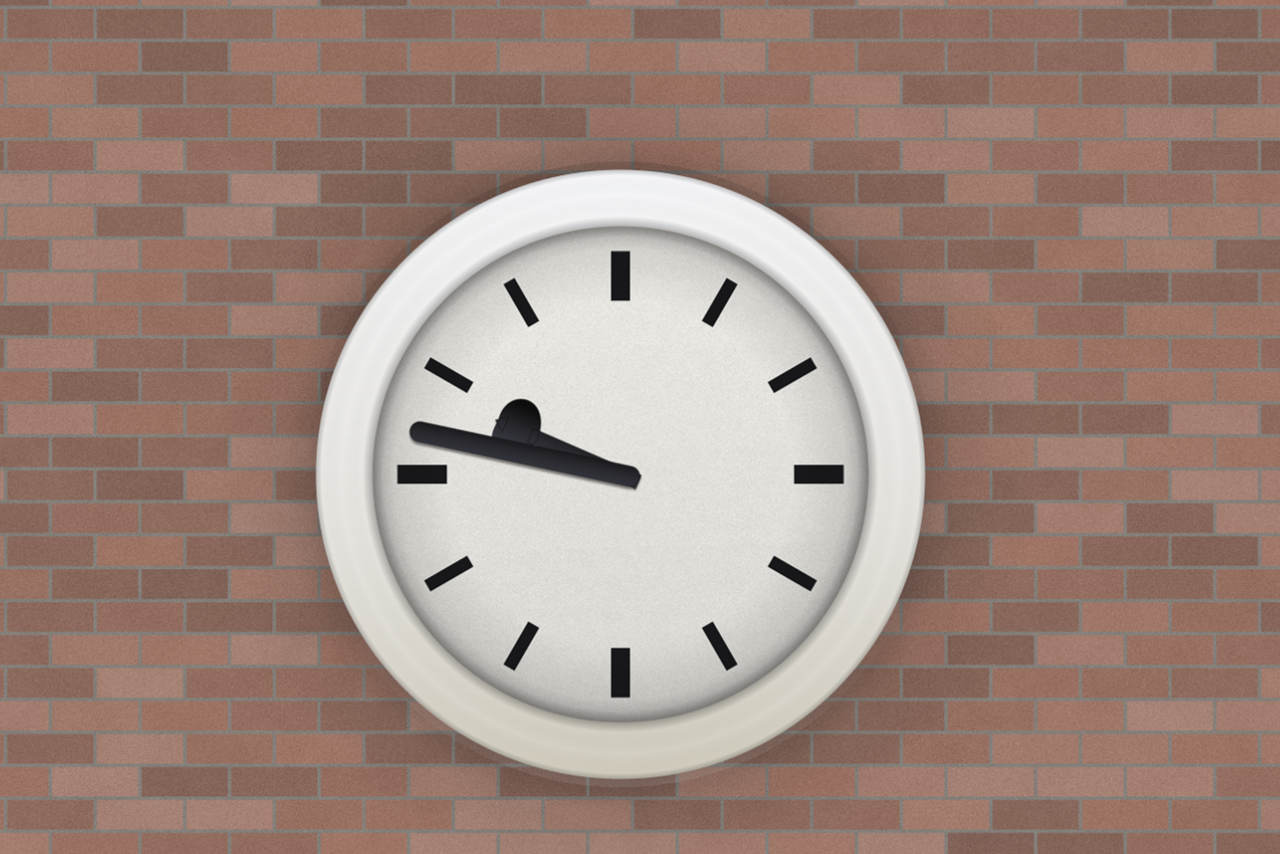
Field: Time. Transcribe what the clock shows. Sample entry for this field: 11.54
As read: 9.47
